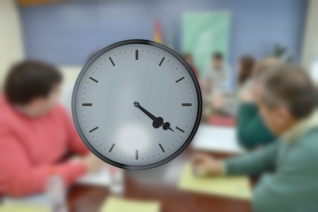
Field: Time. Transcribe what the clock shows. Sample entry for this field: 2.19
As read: 4.21
